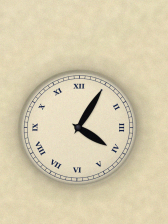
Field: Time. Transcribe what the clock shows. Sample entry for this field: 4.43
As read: 4.05
